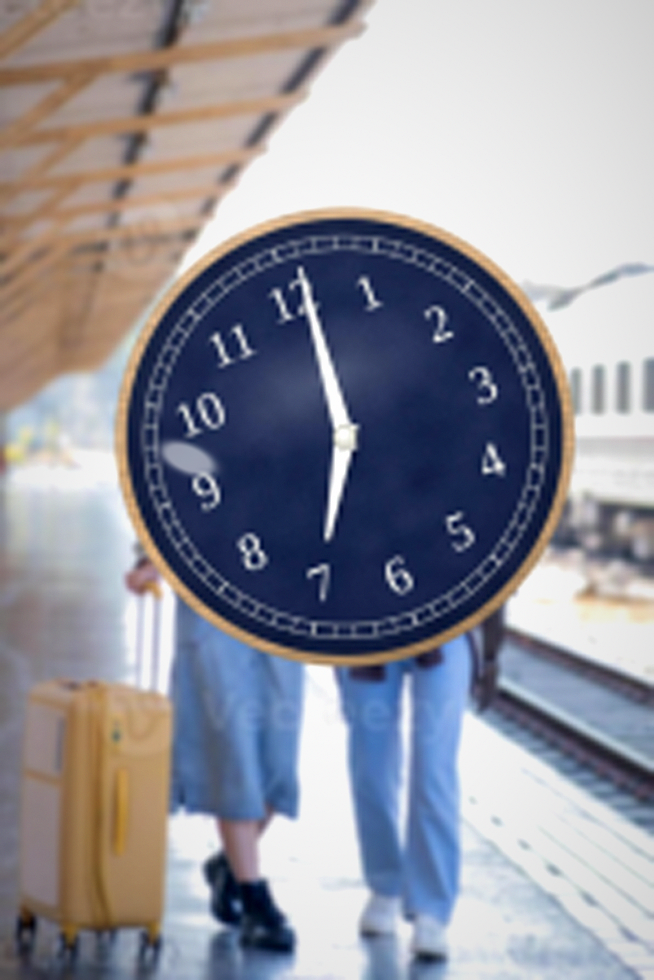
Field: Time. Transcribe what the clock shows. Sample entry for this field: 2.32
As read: 7.01
